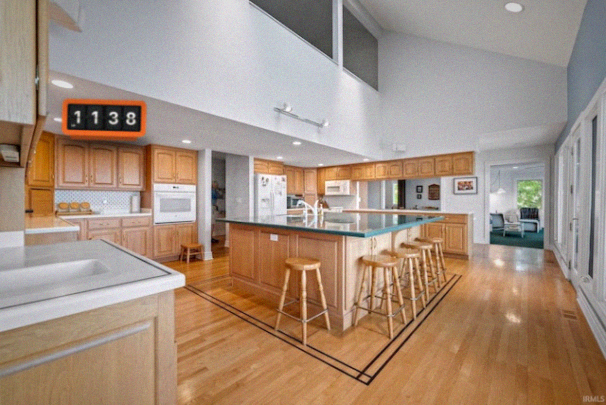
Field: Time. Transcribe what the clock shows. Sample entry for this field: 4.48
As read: 11.38
